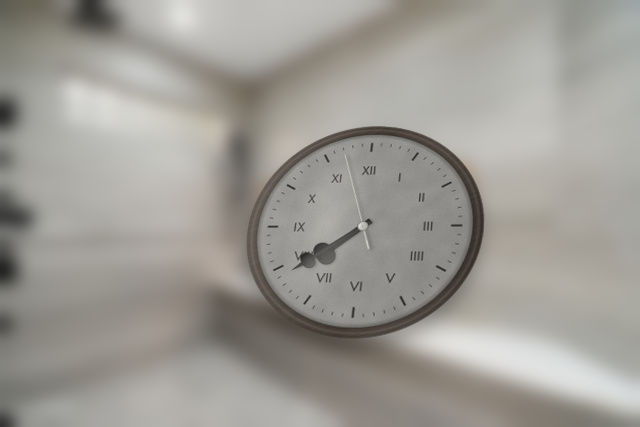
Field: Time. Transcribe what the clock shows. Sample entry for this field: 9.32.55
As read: 7.38.57
